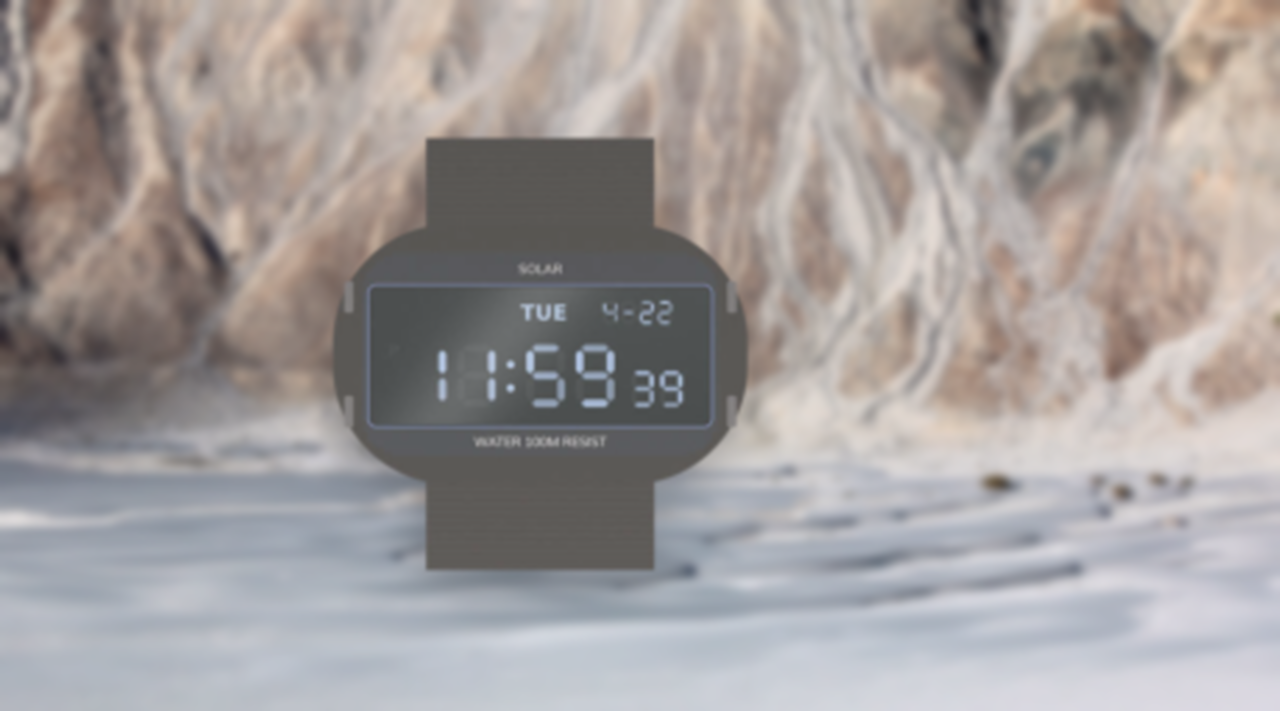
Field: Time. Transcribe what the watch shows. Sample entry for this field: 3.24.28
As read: 11.59.39
